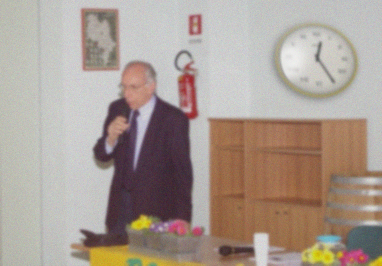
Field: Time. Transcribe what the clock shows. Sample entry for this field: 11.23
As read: 12.25
